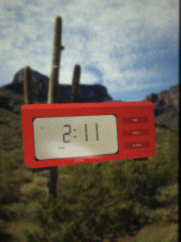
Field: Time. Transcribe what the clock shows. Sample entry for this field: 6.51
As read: 2.11
